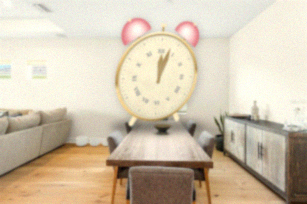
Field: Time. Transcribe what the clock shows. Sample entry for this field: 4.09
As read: 12.03
